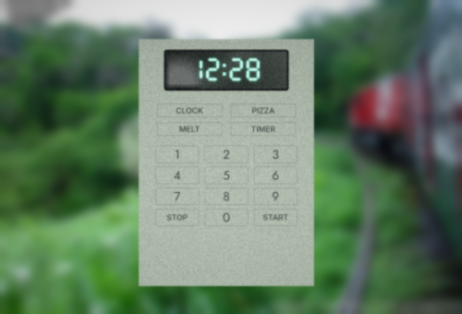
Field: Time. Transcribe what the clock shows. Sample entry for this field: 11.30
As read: 12.28
